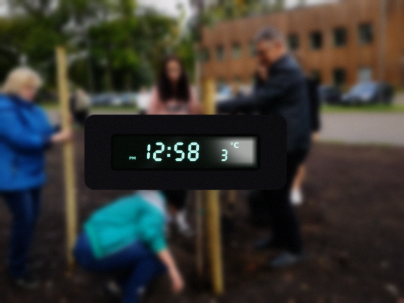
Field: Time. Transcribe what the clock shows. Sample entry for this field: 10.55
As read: 12.58
